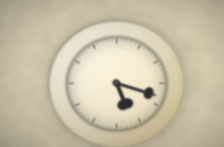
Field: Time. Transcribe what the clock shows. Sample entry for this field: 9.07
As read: 5.18
